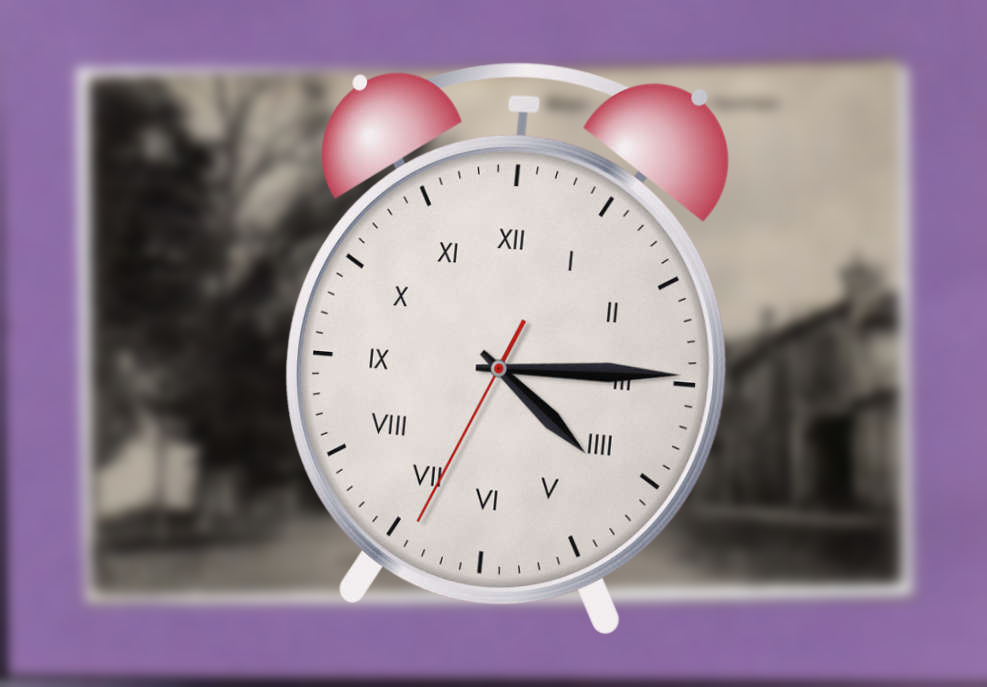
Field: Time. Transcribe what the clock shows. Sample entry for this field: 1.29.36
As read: 4.14.34
